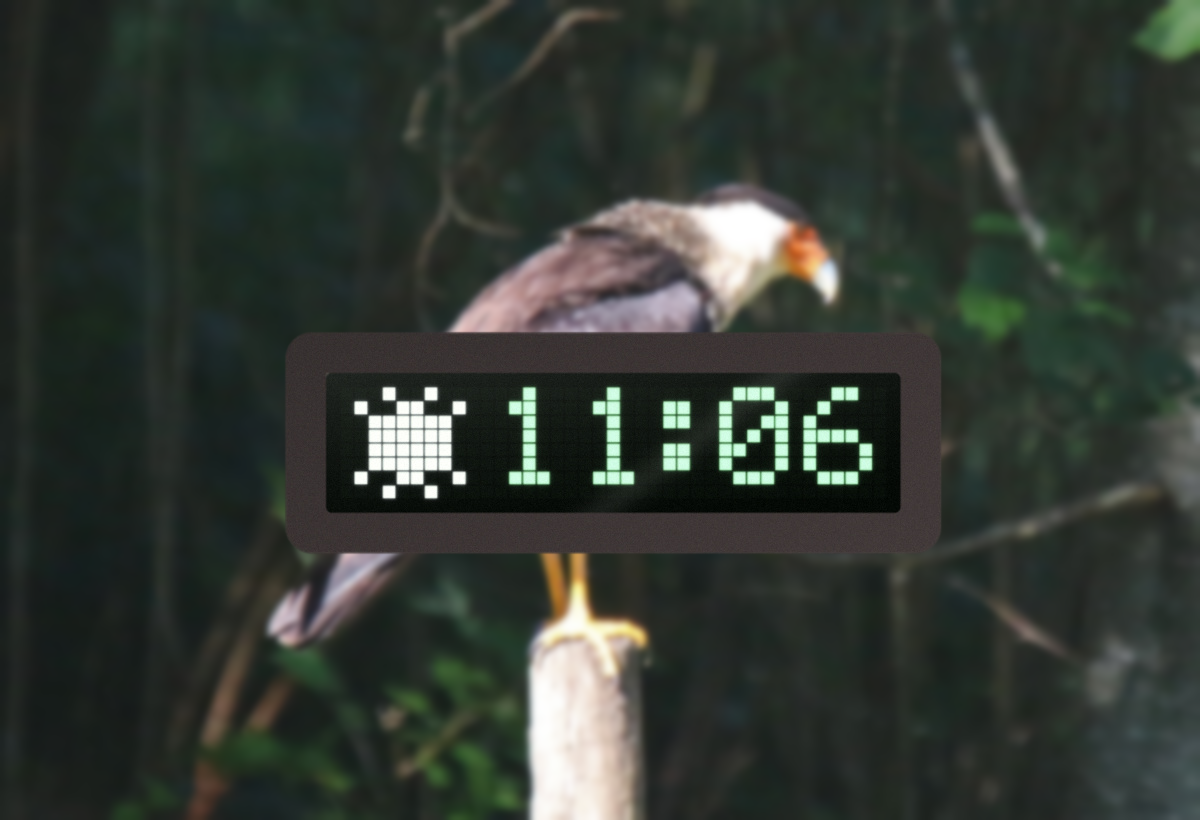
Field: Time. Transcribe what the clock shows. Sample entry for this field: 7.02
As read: 11.06
